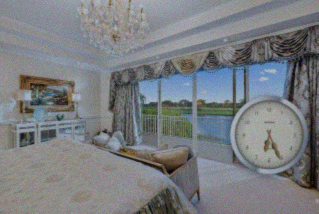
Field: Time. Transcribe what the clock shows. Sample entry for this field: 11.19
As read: 6.26
